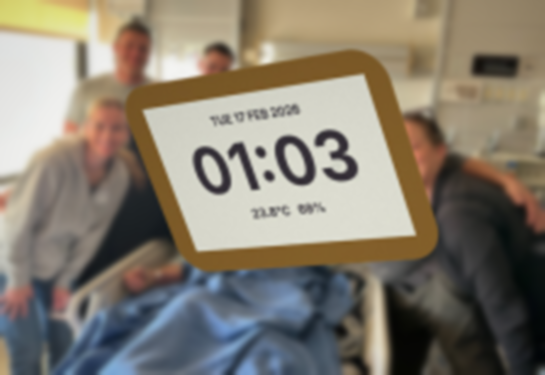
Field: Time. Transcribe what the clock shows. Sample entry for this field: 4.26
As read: 1.03
